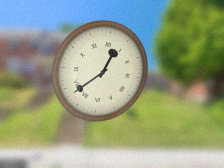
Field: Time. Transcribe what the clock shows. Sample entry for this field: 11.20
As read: 12.38
